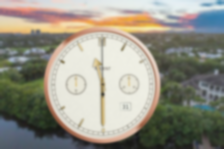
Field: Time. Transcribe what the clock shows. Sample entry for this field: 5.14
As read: 11.30
